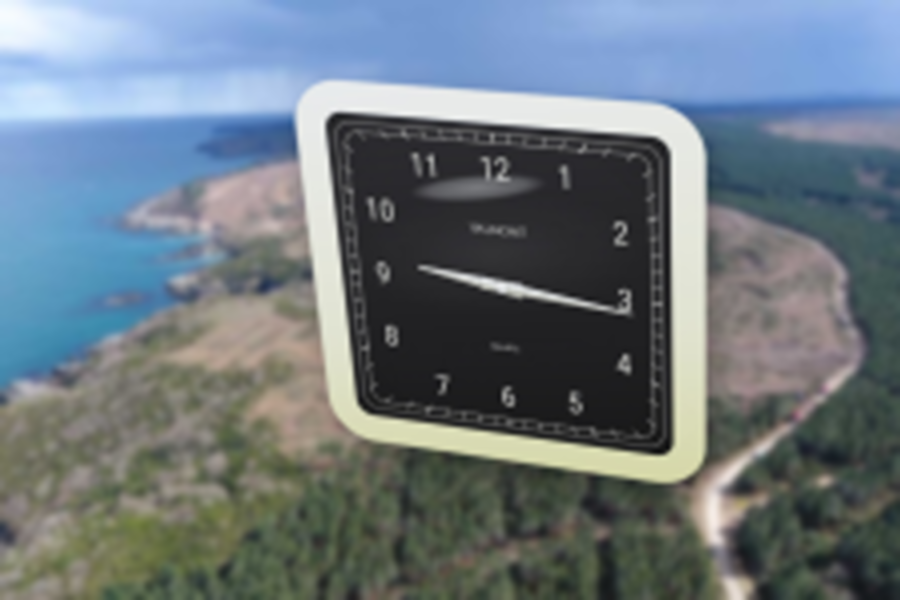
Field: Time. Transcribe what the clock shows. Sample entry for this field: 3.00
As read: 9.16
